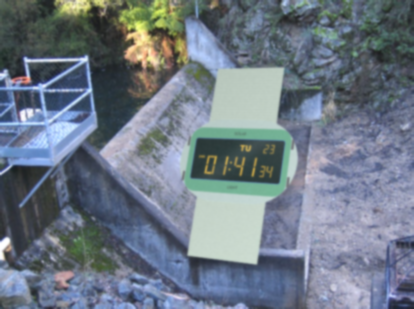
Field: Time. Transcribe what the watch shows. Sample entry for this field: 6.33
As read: 1.41
